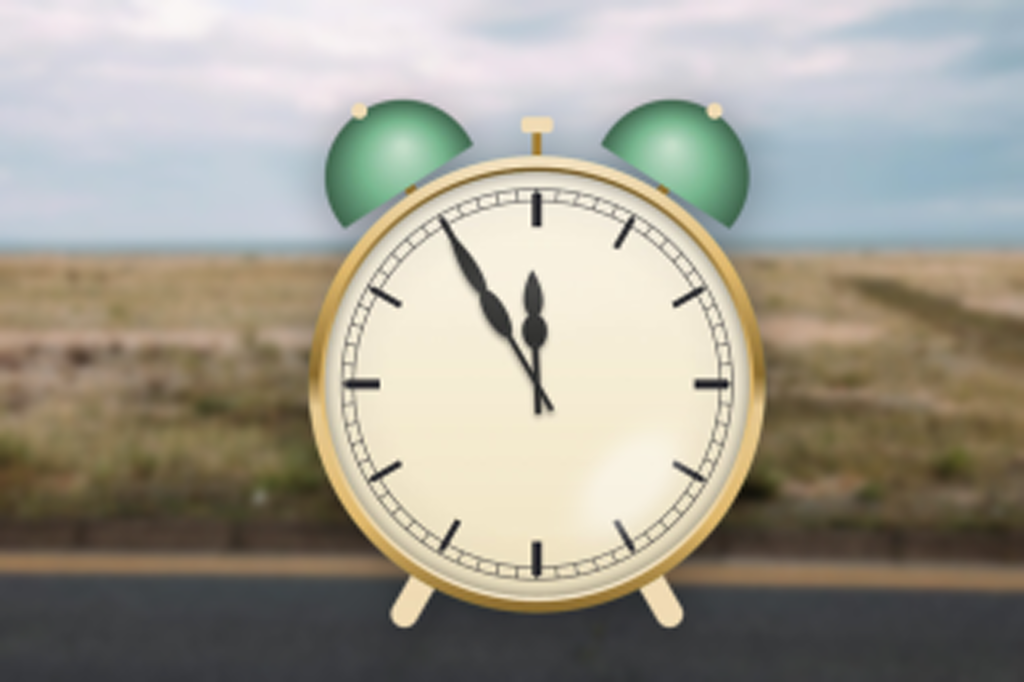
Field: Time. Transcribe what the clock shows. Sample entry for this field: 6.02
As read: 11.55
